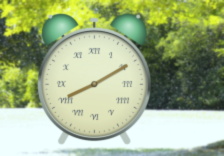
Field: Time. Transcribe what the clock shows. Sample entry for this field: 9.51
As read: 8.10
